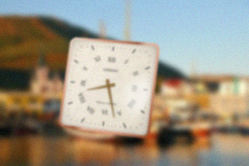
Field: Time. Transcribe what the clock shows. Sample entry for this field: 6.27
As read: 8.27
